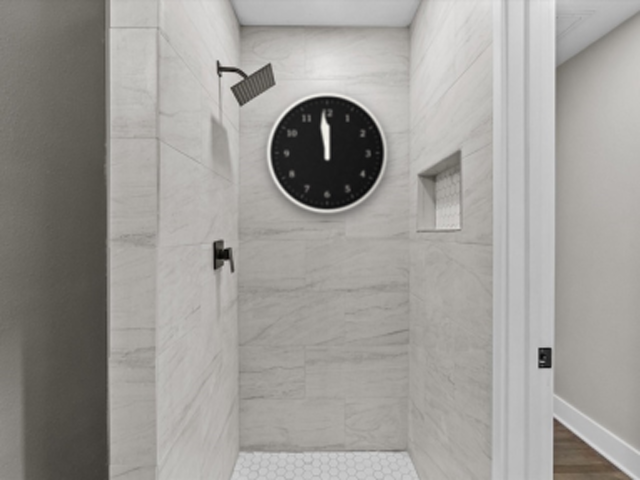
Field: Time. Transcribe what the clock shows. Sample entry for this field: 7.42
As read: 11.59
